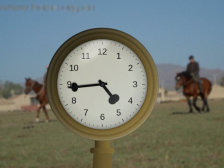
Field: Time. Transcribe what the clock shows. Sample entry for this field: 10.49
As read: 4.44
